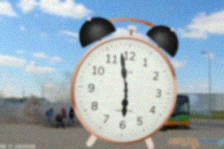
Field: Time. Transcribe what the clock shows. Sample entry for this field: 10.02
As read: 5.58
